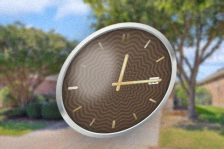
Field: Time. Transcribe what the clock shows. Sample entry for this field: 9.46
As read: 12.15
